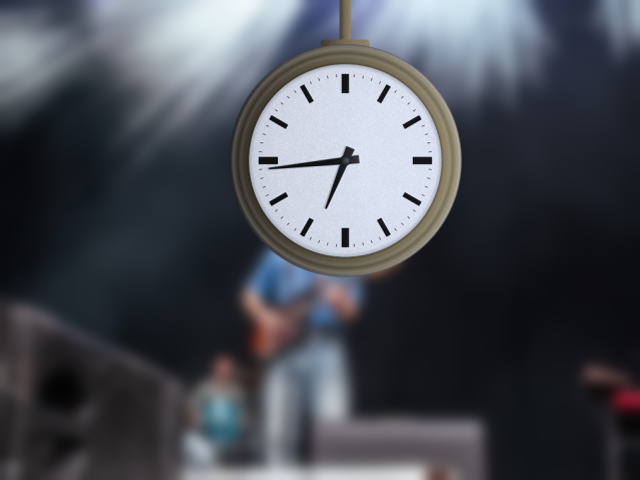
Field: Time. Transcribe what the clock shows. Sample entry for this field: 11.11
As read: 6.44
